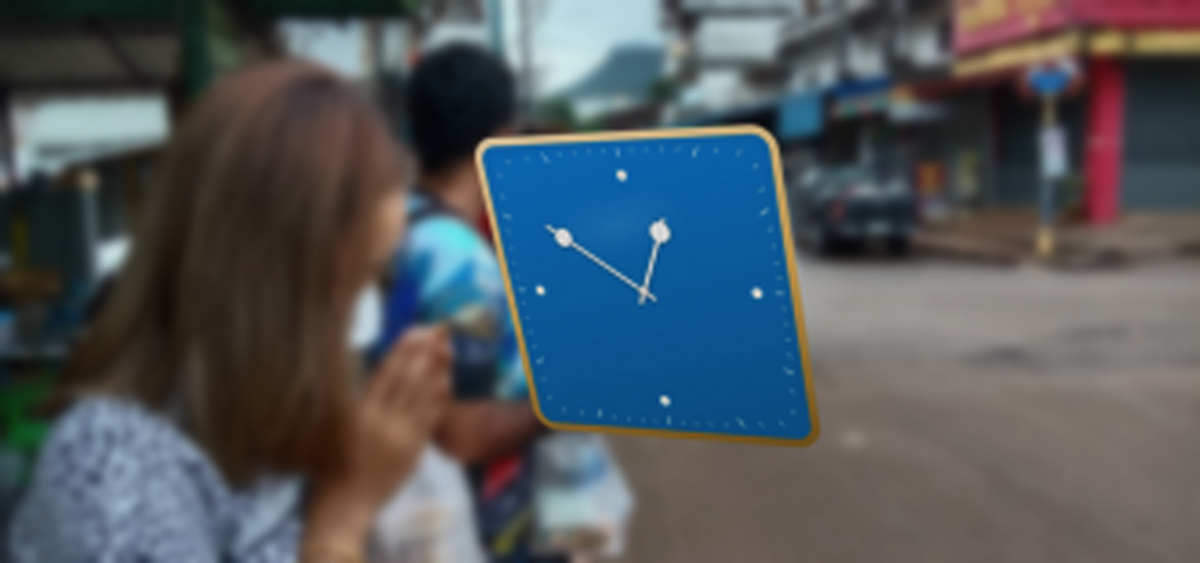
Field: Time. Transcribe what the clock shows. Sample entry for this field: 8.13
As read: 12.51
